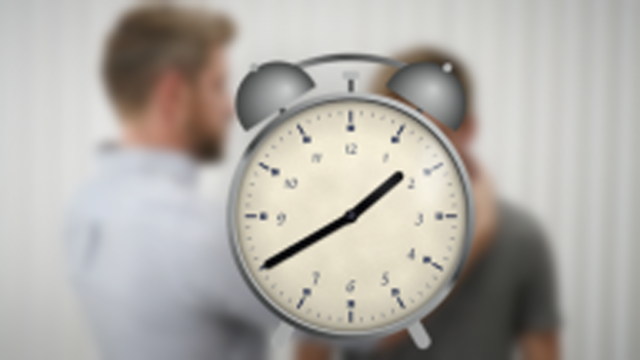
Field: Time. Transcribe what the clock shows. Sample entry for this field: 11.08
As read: 1.40
